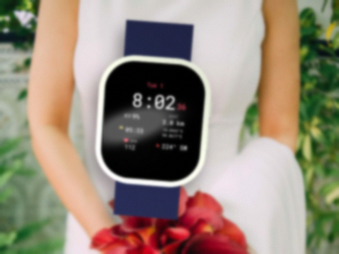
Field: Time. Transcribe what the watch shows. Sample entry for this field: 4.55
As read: 8.02
